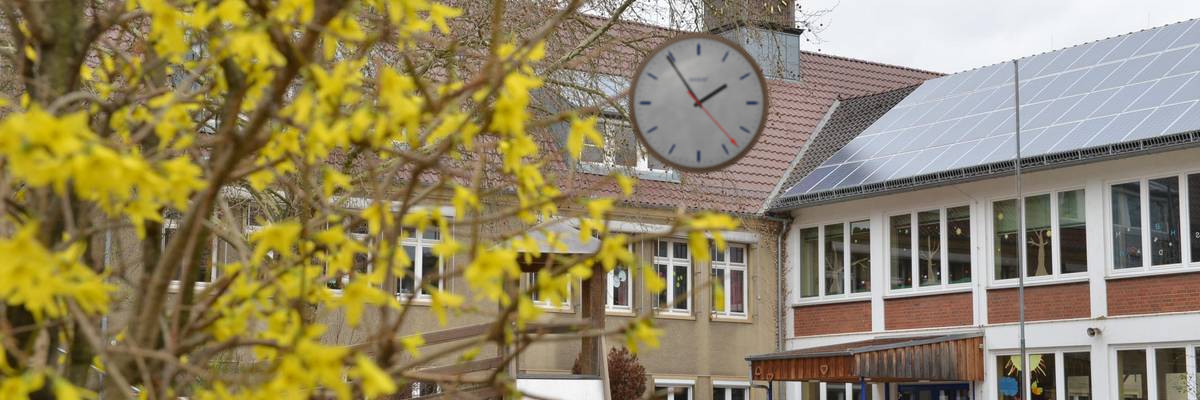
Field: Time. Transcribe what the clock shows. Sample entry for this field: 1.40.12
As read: 1.54.23
